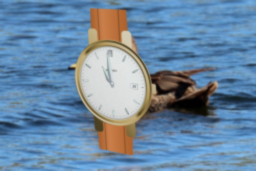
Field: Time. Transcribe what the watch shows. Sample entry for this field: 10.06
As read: 10.59
